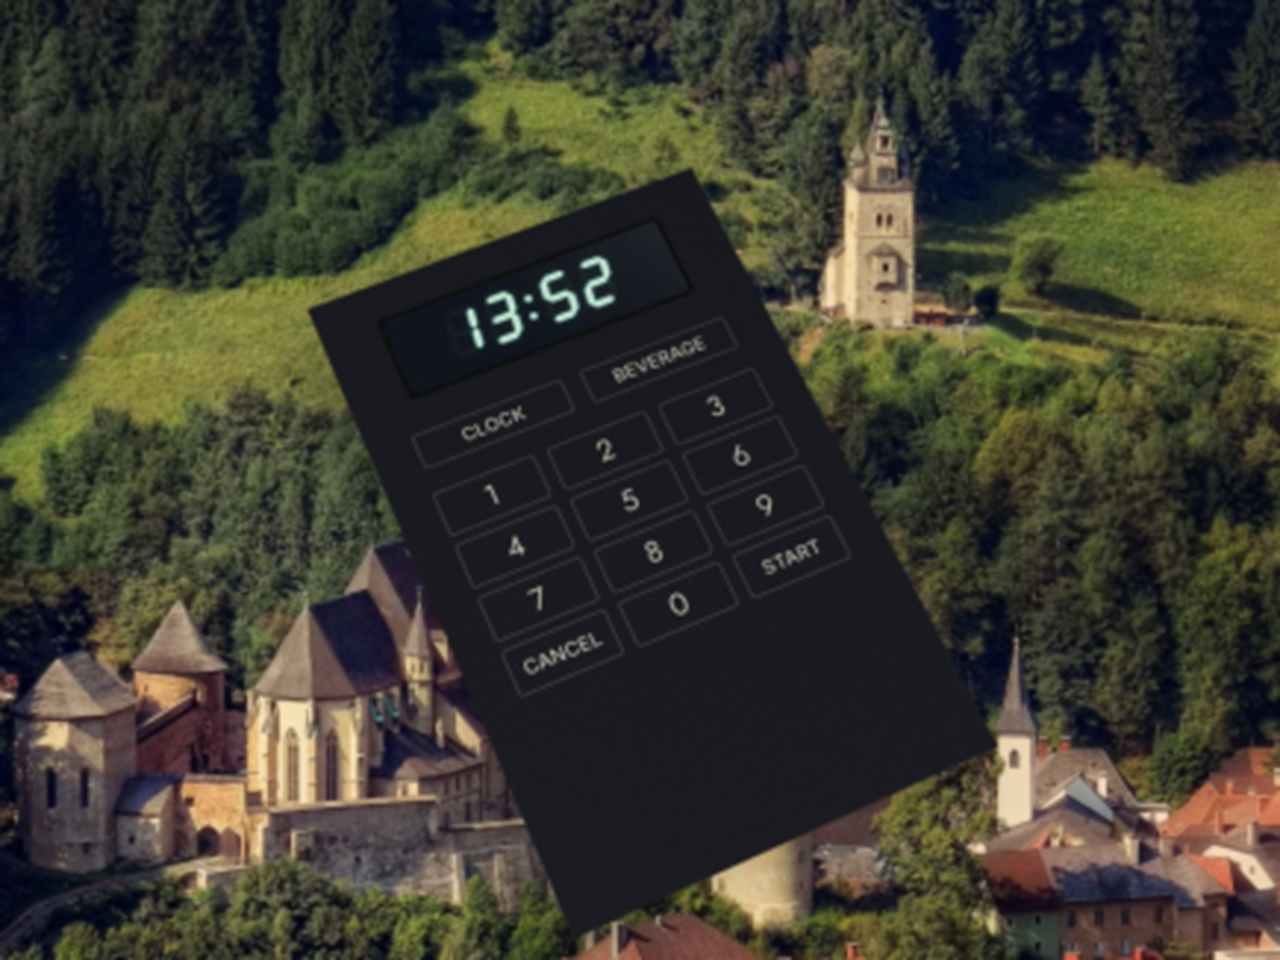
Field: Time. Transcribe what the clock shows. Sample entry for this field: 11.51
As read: 13.52
